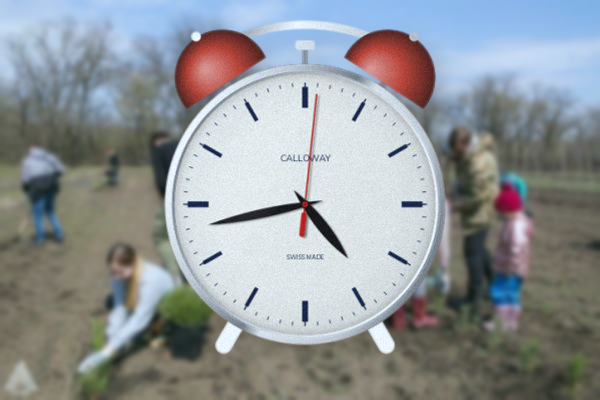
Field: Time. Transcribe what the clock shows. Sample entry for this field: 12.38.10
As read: 4.43.01
